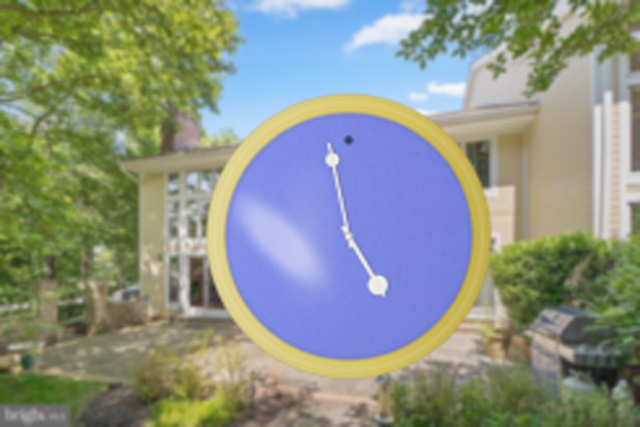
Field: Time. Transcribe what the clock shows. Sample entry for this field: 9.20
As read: 4.58
